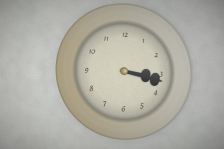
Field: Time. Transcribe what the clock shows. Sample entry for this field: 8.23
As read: 3.17
